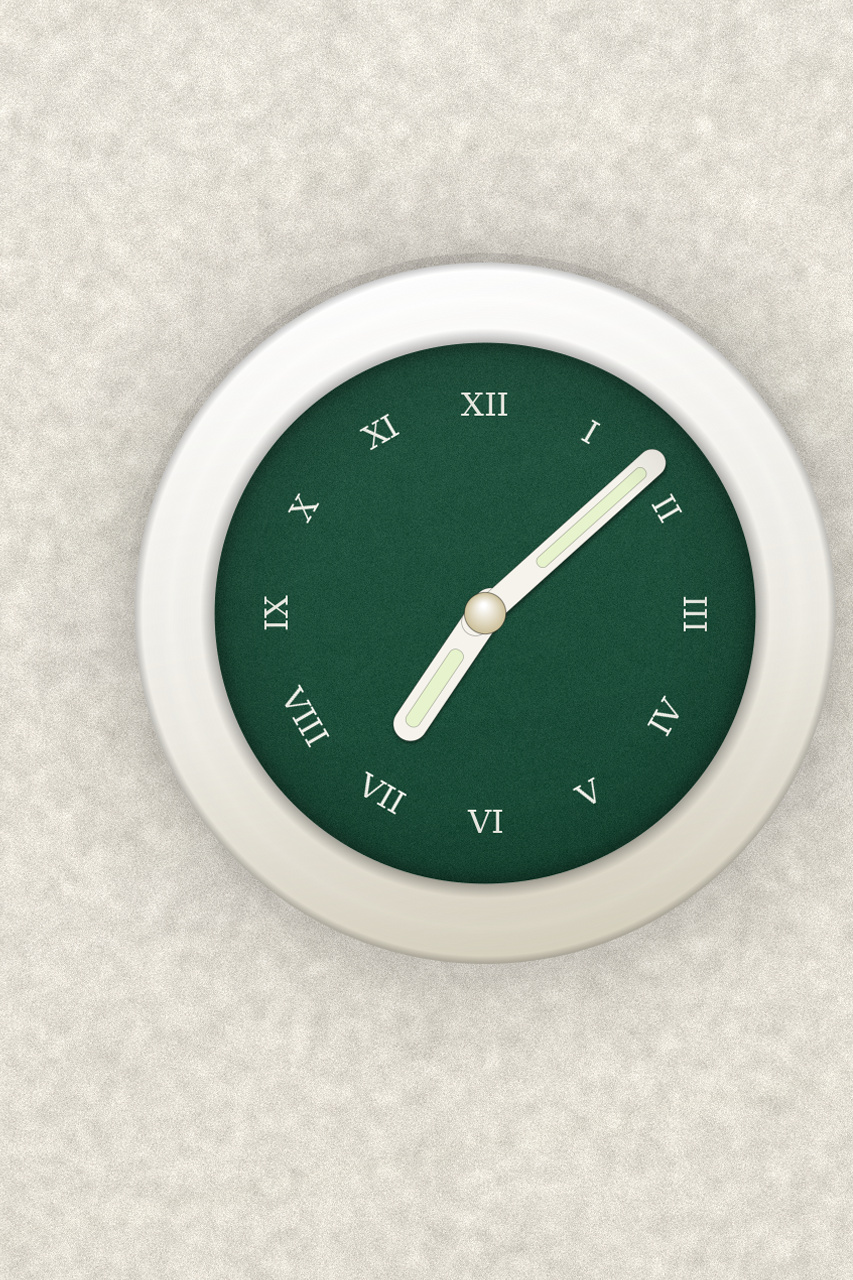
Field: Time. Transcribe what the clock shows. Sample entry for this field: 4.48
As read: 7.08
